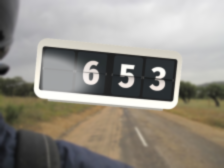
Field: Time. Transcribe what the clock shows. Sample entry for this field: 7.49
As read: 6.53
